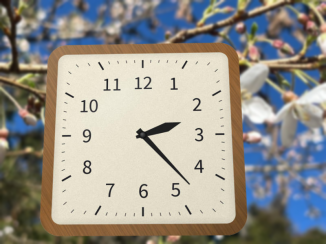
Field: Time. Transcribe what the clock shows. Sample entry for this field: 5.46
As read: 2.23
